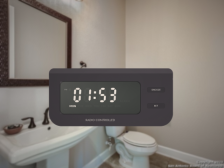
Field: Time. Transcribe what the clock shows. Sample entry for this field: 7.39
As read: 1.53
